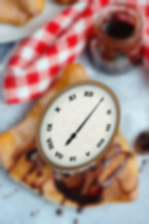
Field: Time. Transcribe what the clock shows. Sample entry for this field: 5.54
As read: 7.05
